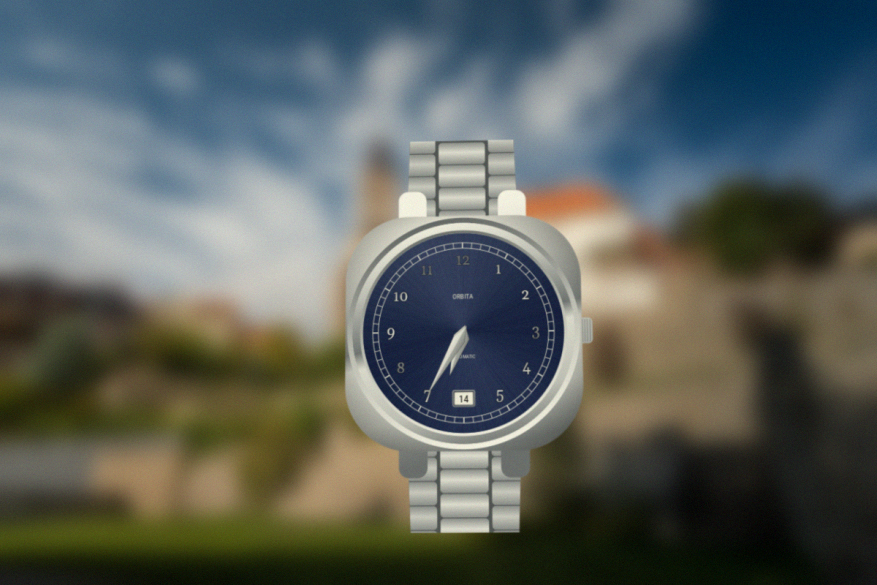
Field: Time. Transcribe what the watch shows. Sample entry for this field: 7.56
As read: 6.35
